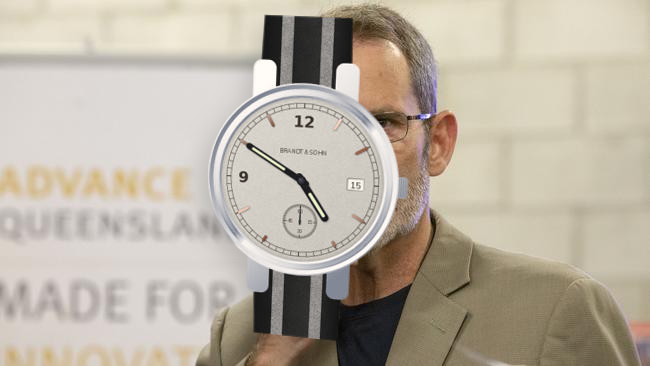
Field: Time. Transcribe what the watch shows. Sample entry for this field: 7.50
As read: 4.50
